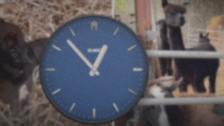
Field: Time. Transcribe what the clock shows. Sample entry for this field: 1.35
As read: 12.53
